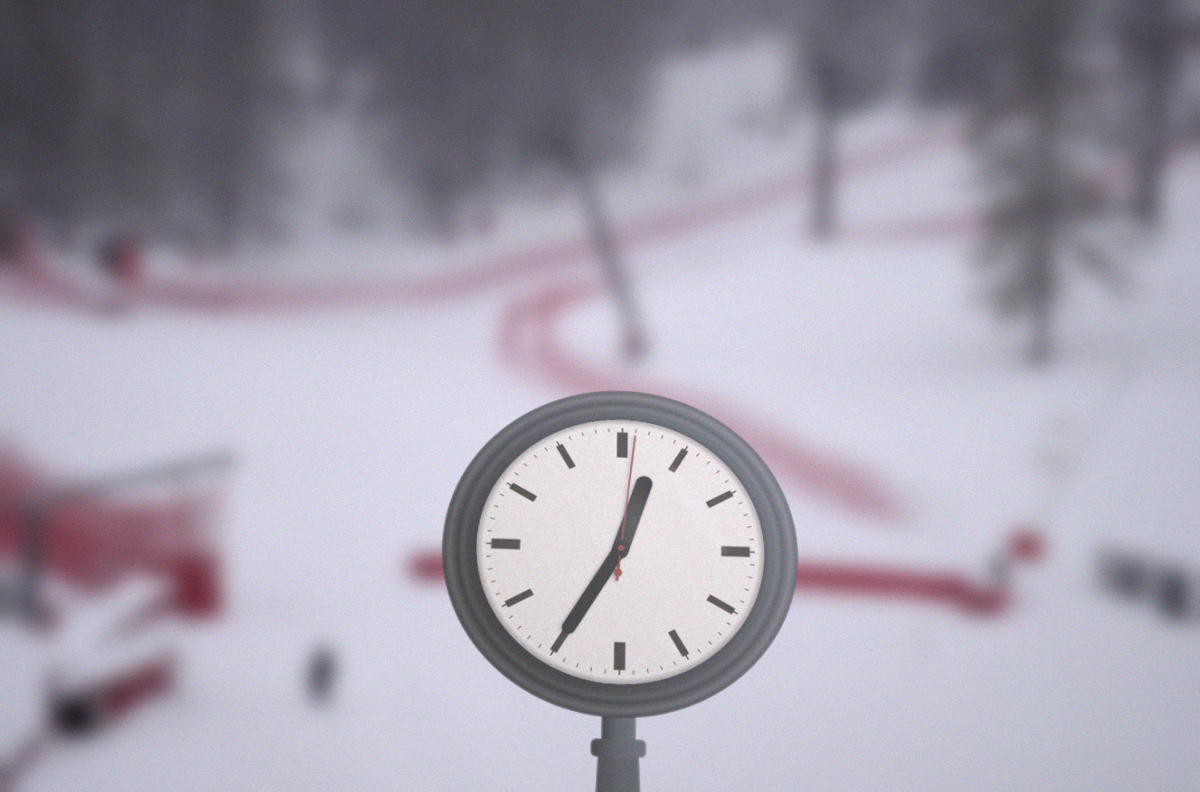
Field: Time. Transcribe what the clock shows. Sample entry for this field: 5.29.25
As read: 12.35.01
